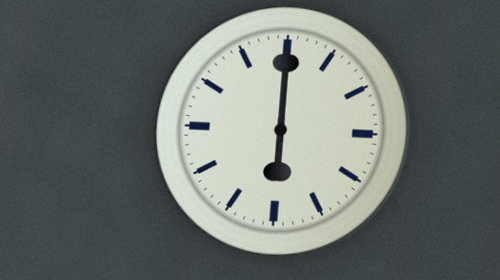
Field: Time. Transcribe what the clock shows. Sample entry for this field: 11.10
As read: 6.00
